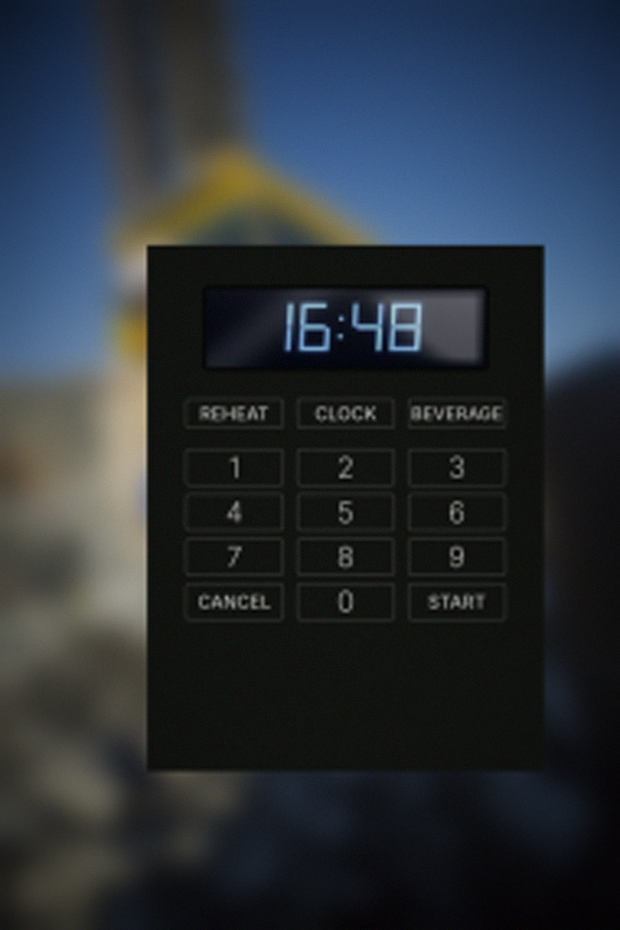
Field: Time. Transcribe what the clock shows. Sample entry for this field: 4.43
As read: 16.48
